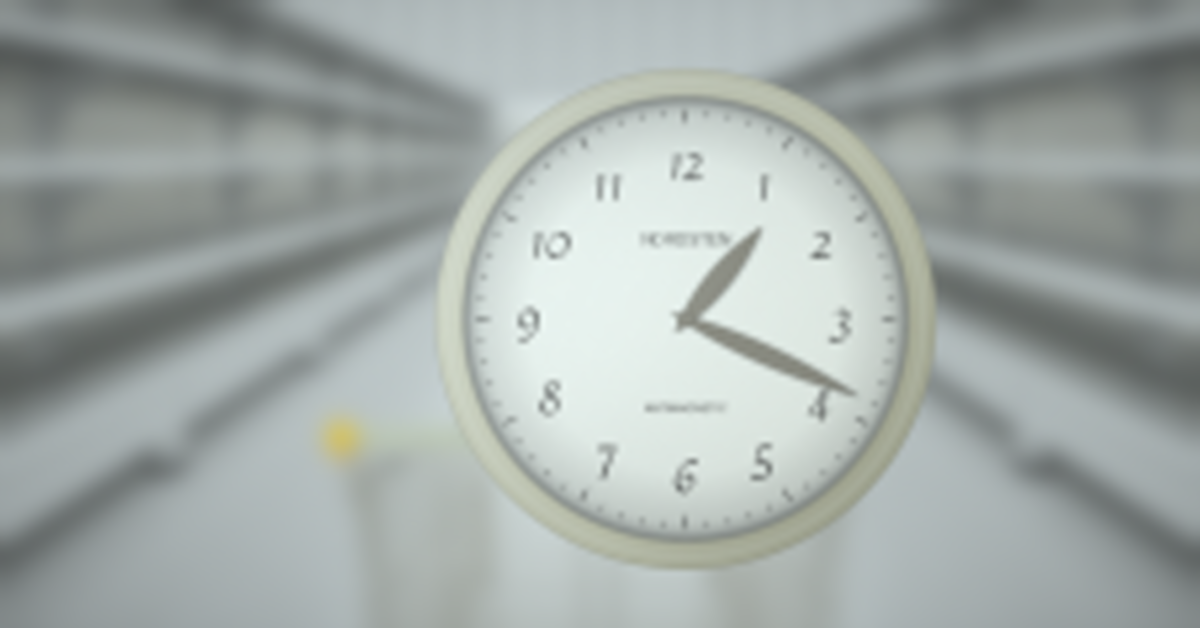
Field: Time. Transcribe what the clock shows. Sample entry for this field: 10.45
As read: 1.19
